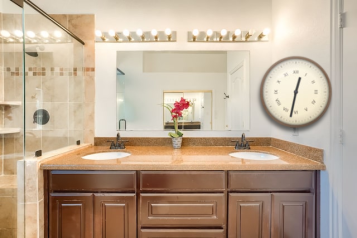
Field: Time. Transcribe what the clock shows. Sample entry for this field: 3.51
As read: 12.32
